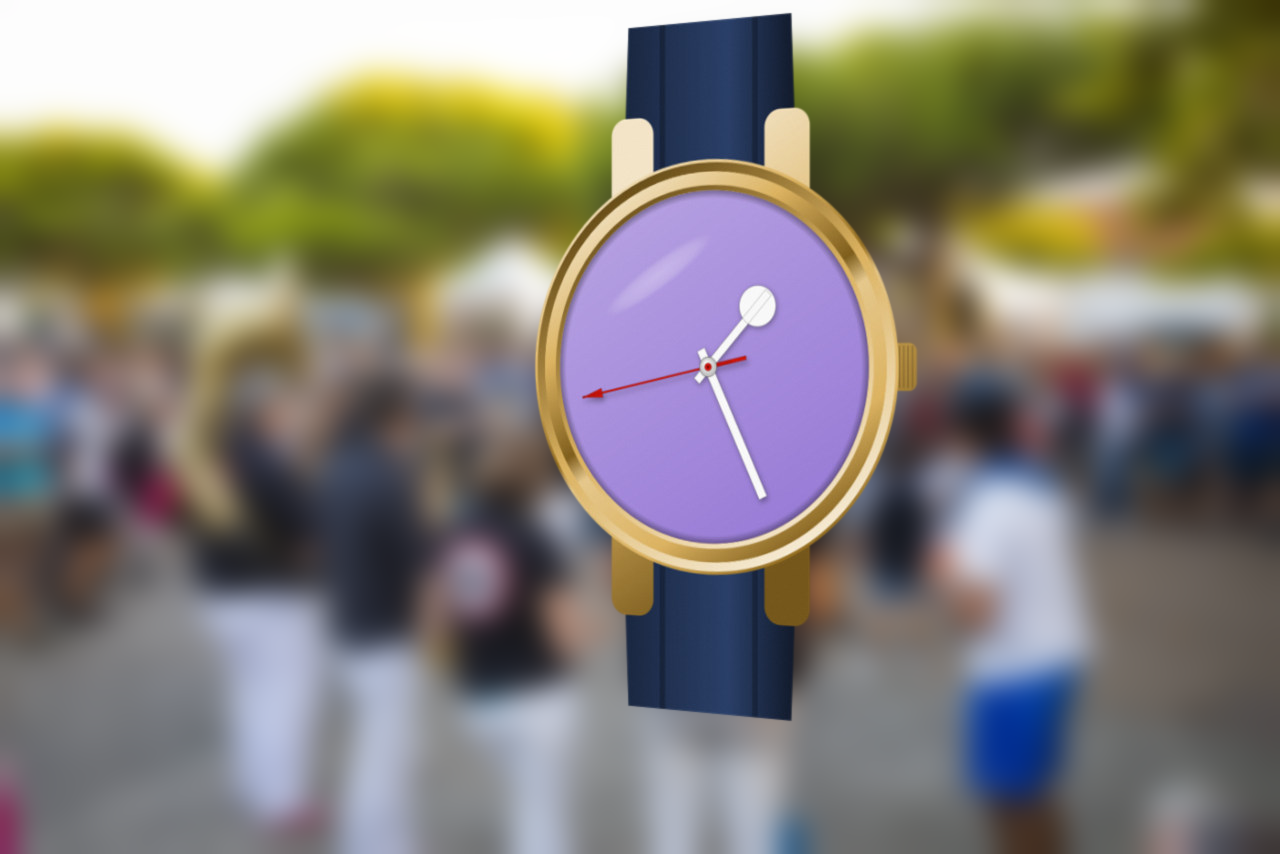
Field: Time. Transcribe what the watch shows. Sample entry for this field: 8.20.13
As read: 1.25.43
